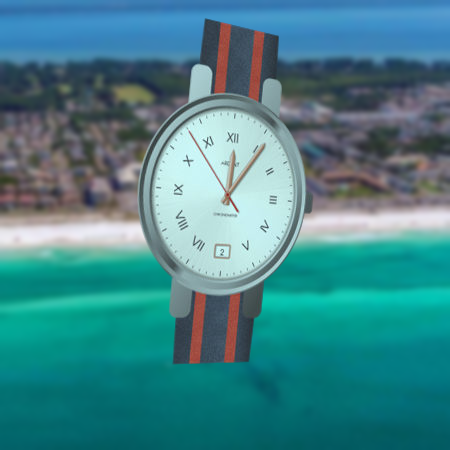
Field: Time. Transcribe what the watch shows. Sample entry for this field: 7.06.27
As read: 12.05.53
